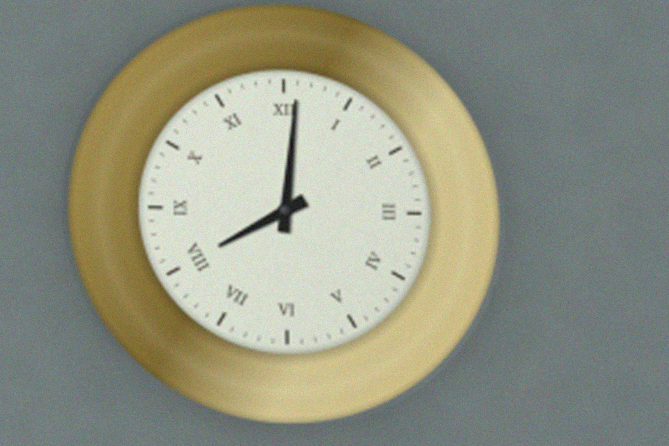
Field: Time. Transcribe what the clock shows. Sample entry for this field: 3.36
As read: 8.01
